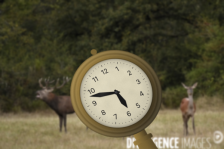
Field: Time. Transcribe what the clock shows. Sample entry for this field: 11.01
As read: 5.48
